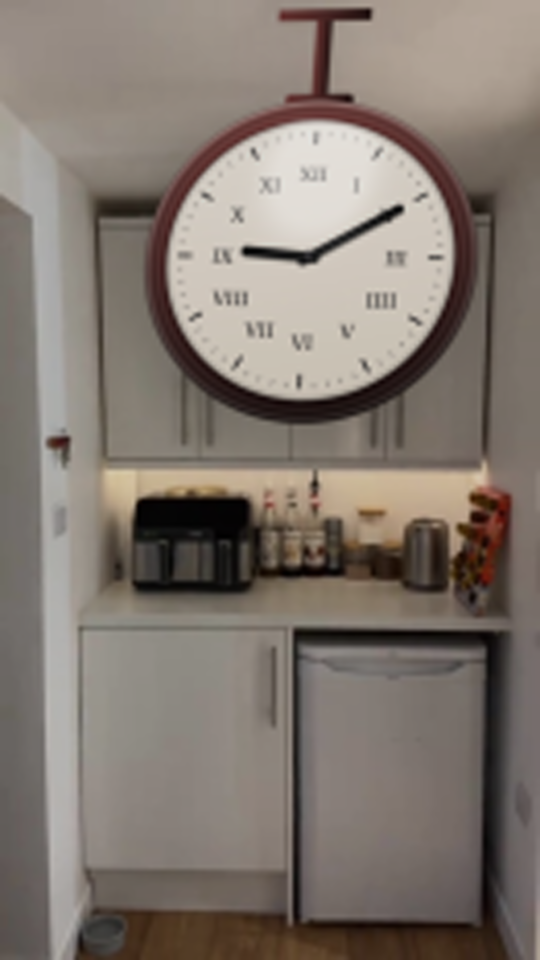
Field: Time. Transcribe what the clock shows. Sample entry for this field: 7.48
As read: 9.10
